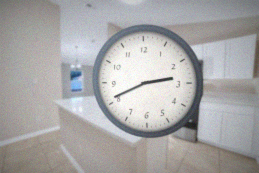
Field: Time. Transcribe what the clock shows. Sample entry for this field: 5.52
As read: 2.41
